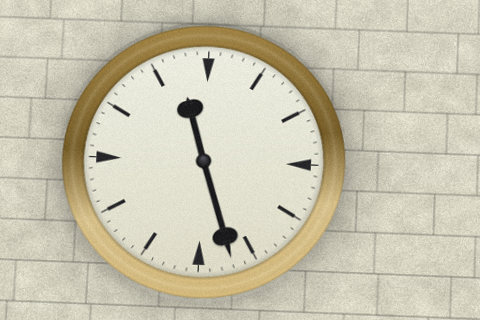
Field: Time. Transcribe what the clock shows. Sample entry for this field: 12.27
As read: 11.27
